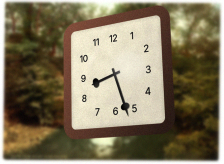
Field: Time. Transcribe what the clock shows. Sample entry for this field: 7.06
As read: 8.27
